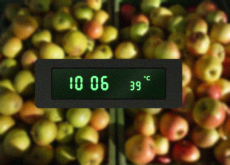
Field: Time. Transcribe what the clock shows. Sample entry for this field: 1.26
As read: 10.06
